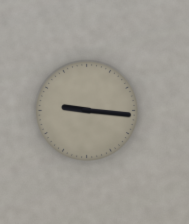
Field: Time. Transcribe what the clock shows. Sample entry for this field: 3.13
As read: 9.16
